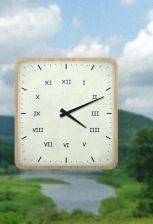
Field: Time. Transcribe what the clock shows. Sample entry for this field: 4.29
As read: 4.11
